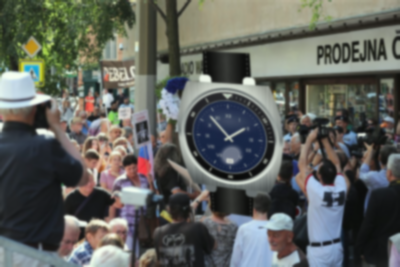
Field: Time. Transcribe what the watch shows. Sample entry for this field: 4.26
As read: 1.53
